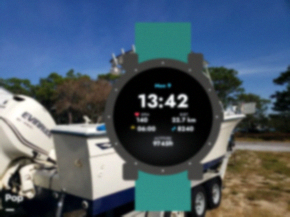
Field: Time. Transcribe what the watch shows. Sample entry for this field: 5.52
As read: 13.42
